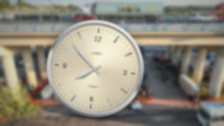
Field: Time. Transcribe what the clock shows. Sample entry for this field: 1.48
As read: 7.52
